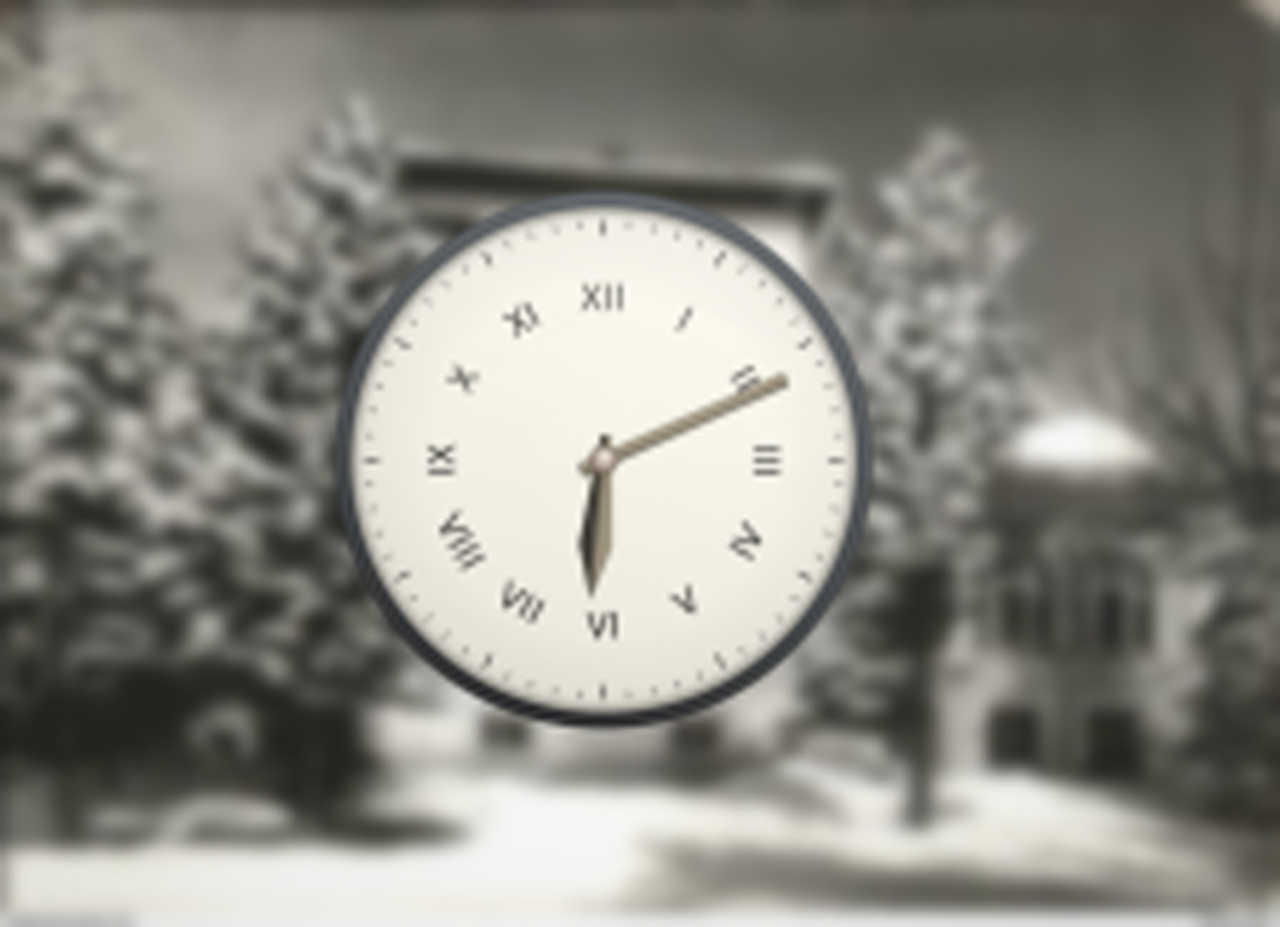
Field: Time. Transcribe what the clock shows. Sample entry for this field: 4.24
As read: 6.11
